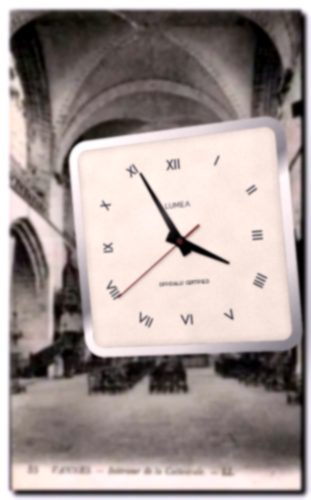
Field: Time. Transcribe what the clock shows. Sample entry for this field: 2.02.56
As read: 3.55.39
